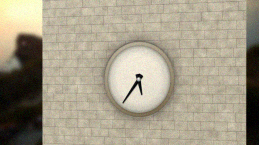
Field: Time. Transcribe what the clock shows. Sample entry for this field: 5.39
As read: 5.36
